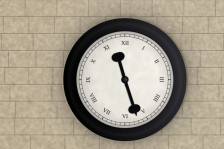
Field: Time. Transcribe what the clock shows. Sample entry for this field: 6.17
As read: 11.27
